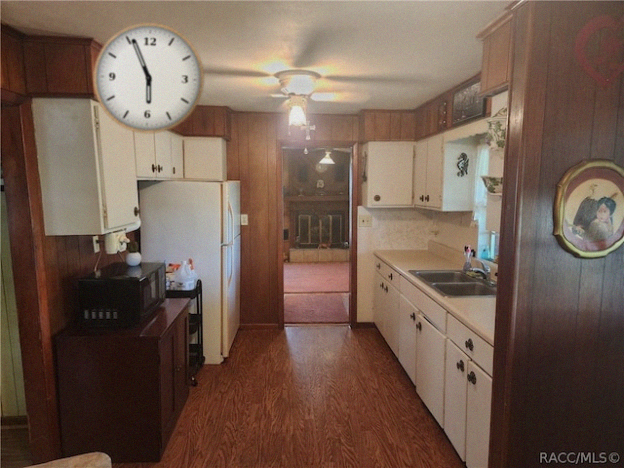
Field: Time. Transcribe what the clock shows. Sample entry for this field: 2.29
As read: 5.56
